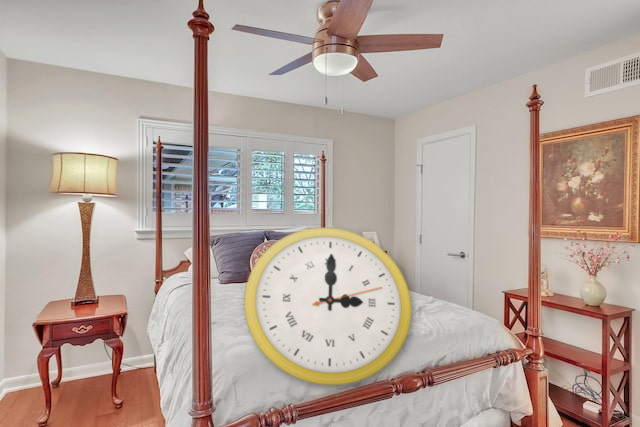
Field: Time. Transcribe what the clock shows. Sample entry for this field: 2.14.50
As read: 3.00.12
